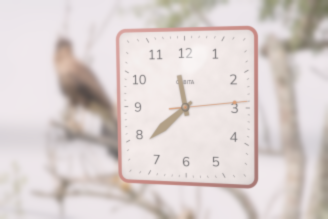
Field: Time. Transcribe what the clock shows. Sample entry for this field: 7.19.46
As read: 11.38.14
